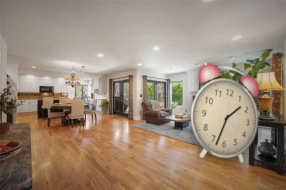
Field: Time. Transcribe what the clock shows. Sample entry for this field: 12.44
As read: 1.33
